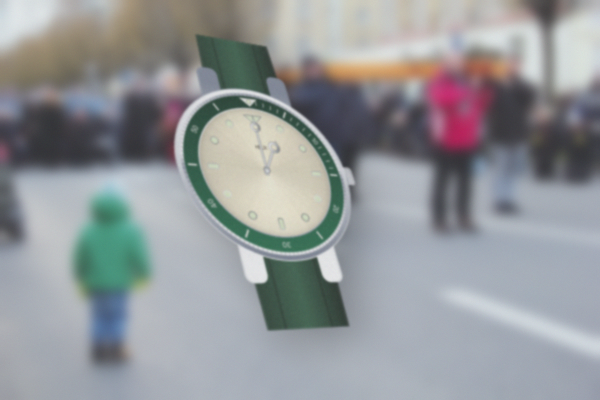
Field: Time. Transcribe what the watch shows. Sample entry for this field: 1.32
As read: 1.00
